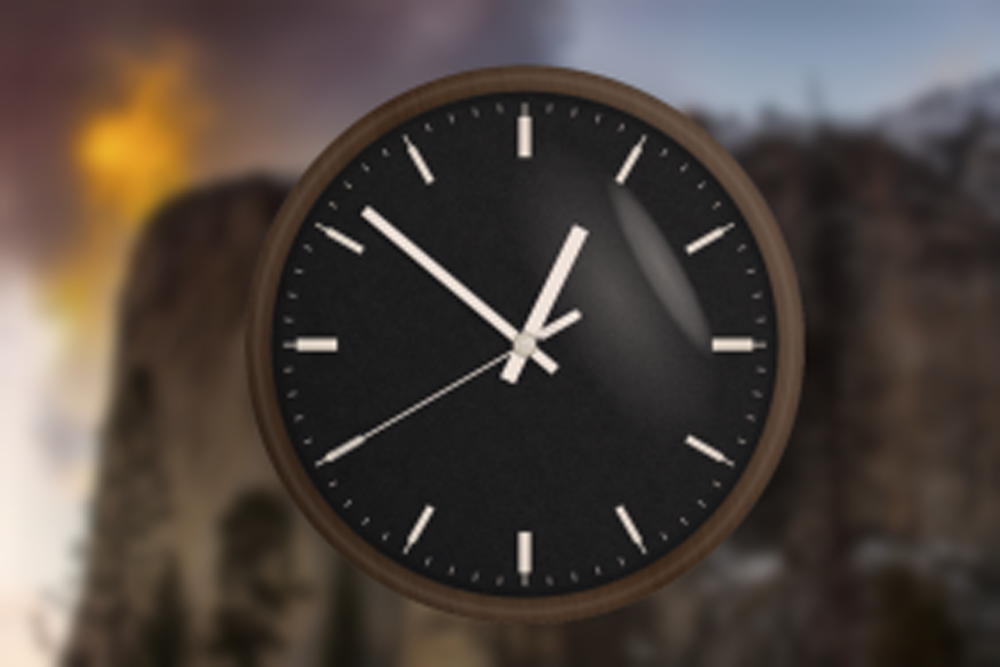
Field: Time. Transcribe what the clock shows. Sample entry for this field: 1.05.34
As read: 12.51.40
